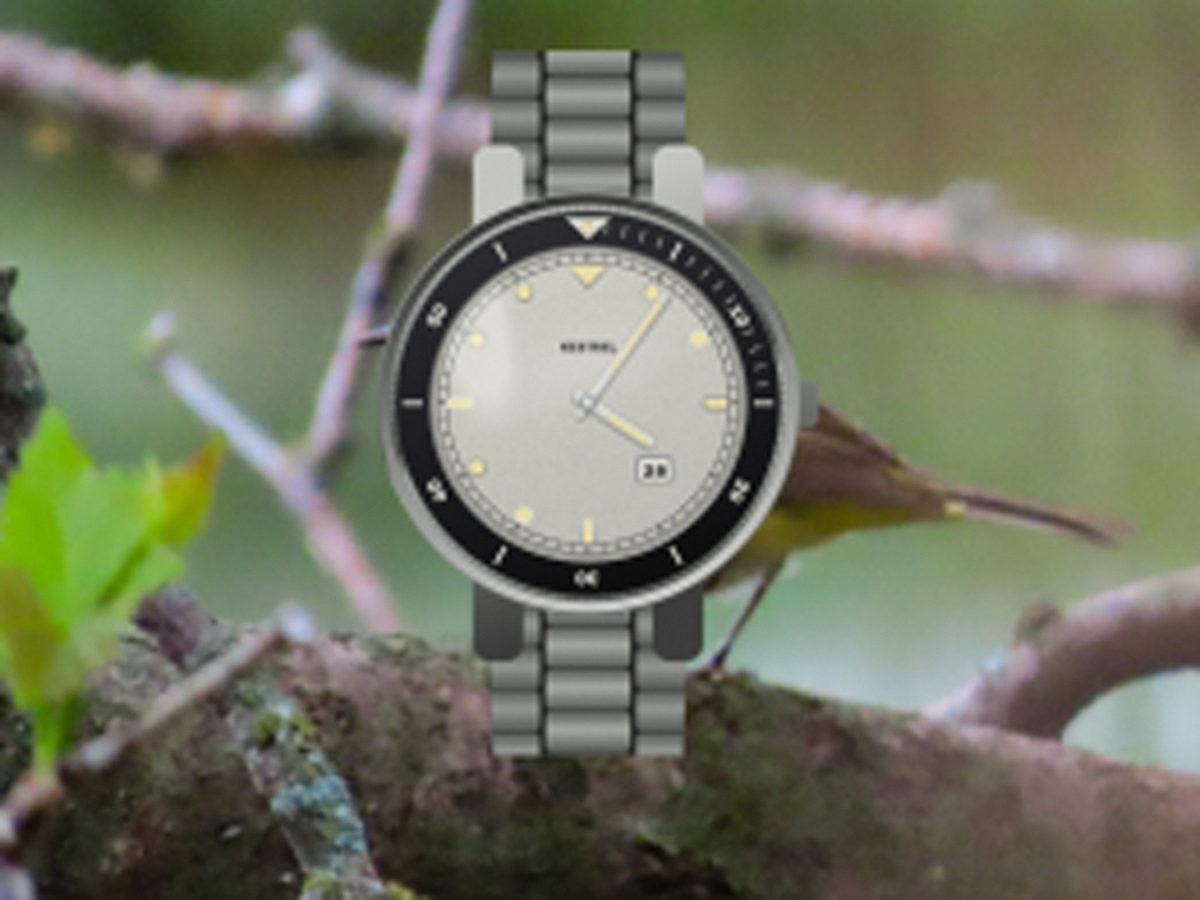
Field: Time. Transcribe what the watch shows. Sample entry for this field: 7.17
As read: 4.06
